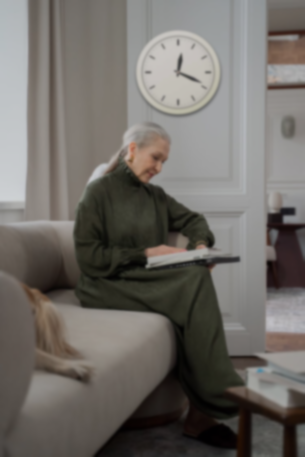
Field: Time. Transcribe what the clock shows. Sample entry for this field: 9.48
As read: 12.19
